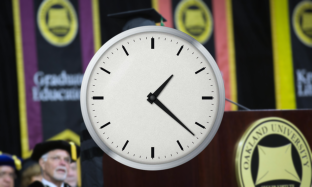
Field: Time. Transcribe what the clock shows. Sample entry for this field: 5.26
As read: 1.22
